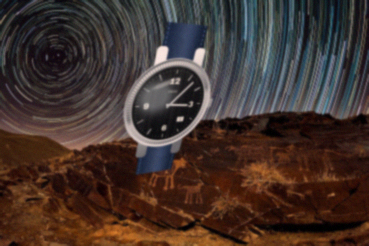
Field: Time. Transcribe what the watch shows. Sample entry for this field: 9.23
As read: 3.07
